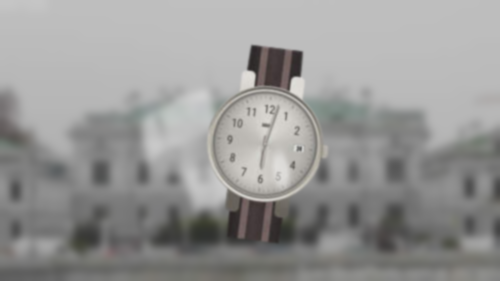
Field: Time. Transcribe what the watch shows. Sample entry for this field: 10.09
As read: 6.02
